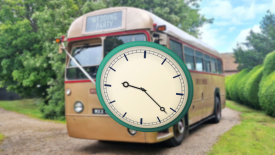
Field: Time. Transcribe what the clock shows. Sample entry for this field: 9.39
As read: 9.22
